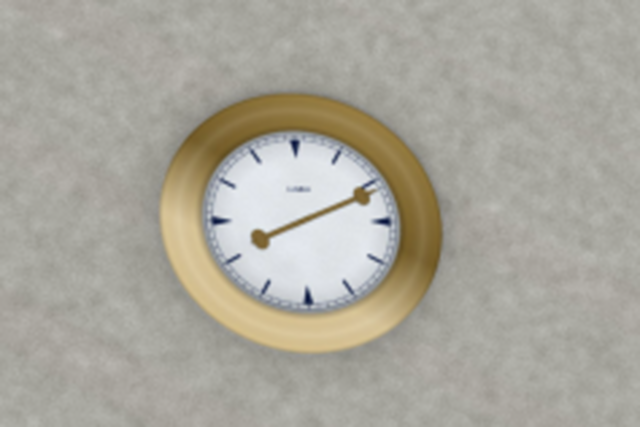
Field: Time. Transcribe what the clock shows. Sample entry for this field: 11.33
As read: 8.11
